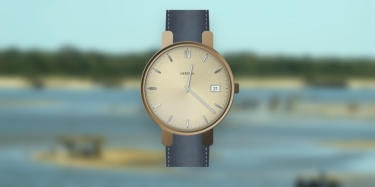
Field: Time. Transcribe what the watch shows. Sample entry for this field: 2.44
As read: 12.22
